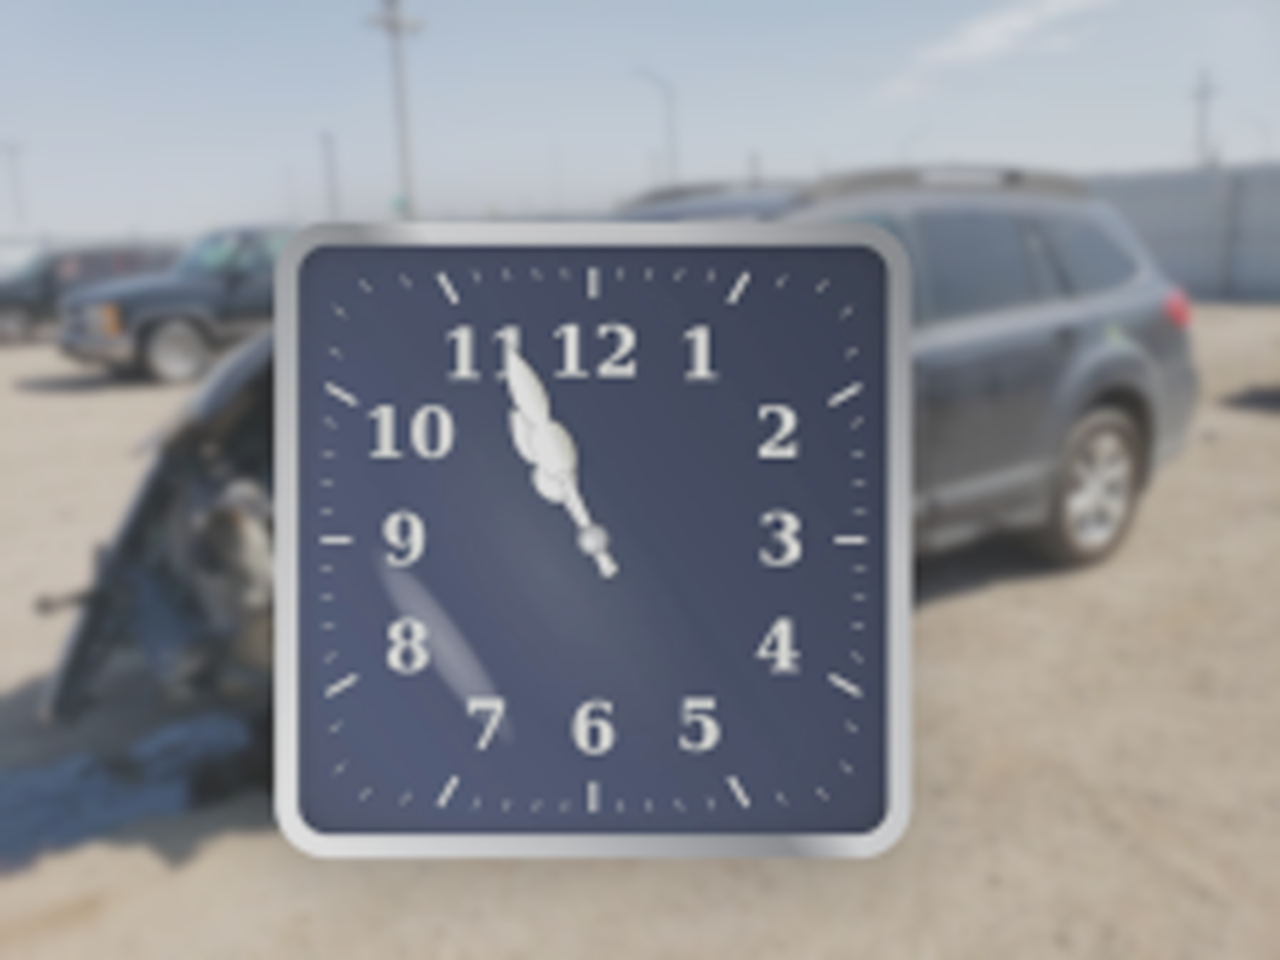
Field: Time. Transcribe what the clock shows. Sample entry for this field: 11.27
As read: 10.56
